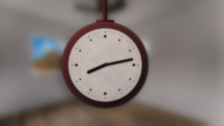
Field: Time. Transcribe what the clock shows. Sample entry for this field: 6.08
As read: 8.13
